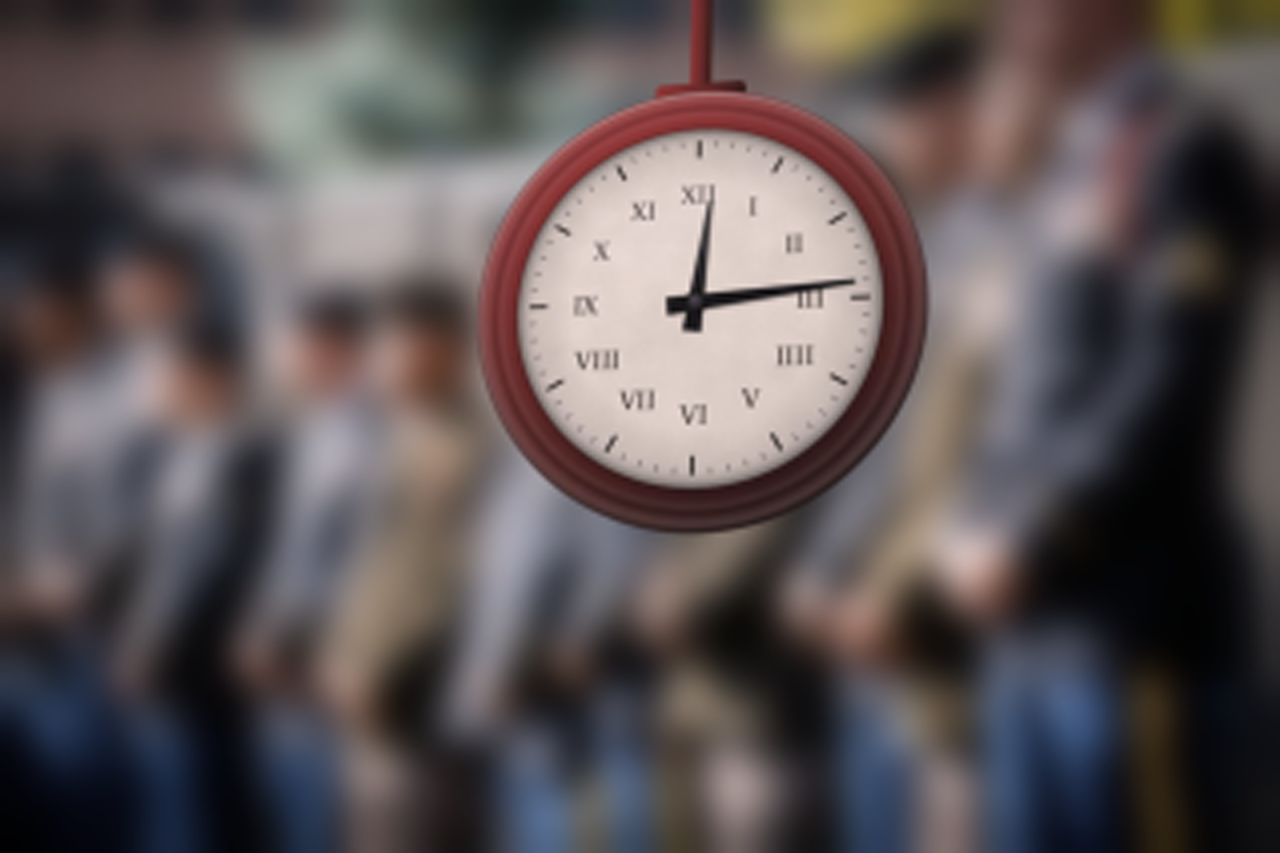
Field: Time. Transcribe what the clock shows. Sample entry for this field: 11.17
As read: 12.14
